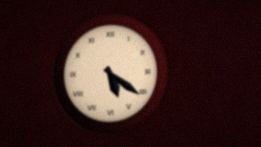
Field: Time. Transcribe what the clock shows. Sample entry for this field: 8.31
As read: 5.21
